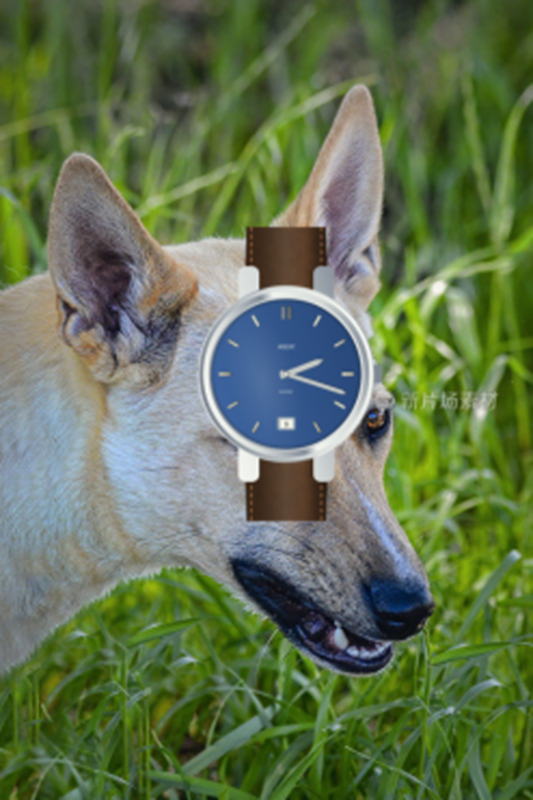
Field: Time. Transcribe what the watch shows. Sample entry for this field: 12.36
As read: 2.18
